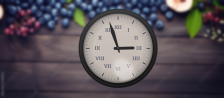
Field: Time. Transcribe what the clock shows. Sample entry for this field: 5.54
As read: 2.57
